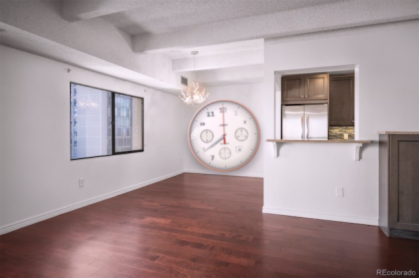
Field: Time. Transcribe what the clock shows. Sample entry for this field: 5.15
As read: 7.39
